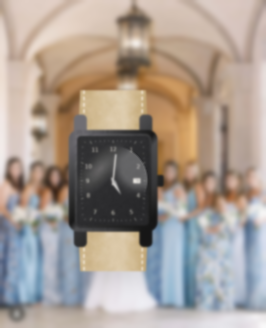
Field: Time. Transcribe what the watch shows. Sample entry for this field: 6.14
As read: 5.01
